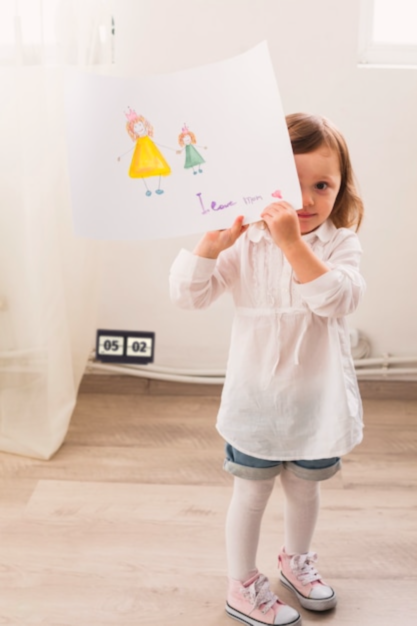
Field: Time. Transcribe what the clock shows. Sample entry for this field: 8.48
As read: 5.02
